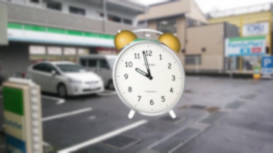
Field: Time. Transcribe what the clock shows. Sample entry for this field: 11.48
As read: 9.58
